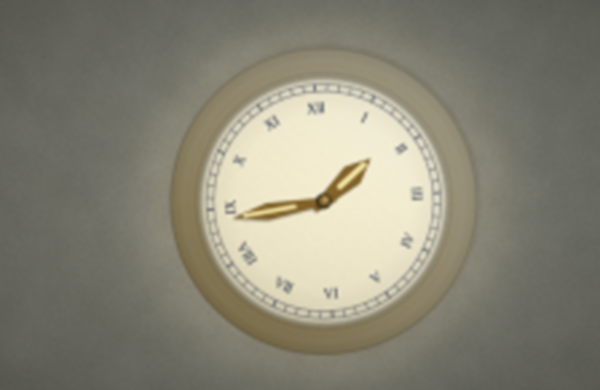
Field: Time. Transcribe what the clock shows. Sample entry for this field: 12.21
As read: 1.44
